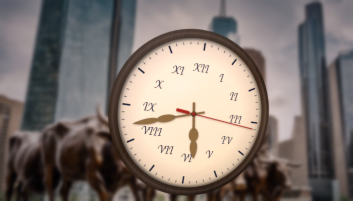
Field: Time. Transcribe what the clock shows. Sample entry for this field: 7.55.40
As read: 5.42.16
